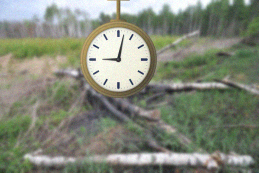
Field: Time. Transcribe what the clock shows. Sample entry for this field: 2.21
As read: 9.02
